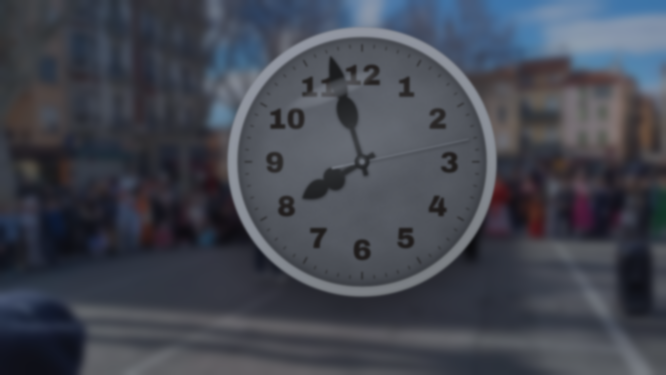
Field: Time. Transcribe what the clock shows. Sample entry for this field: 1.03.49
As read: 7.57.13
